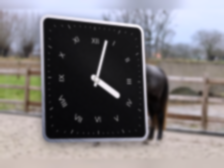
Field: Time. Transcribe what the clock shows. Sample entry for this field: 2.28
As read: 4.03
